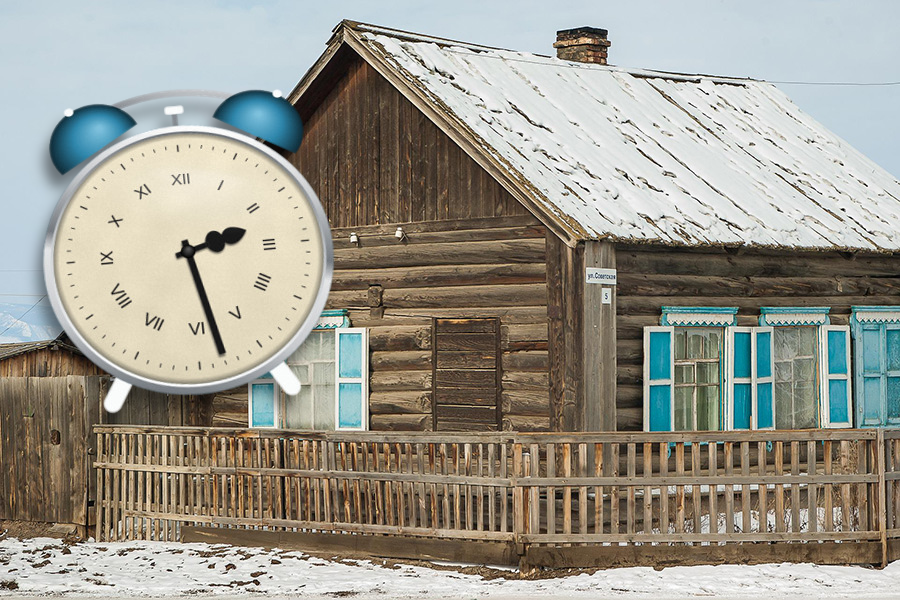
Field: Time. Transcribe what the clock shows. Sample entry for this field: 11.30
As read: 2.28
